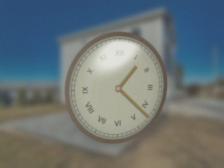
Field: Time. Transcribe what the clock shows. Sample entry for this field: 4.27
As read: 1.22
